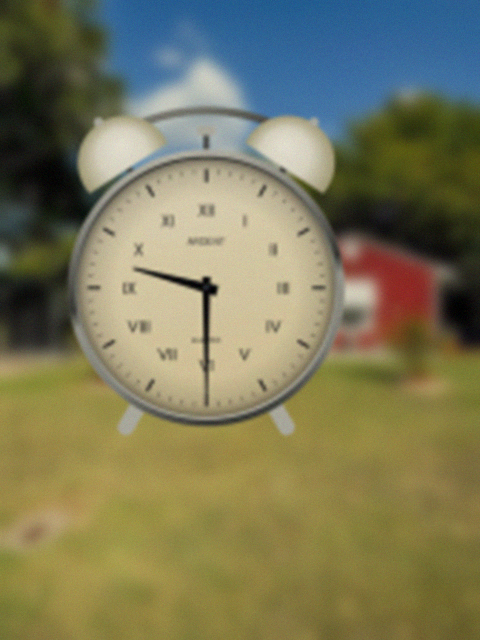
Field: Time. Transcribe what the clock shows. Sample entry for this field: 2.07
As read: 9.30
